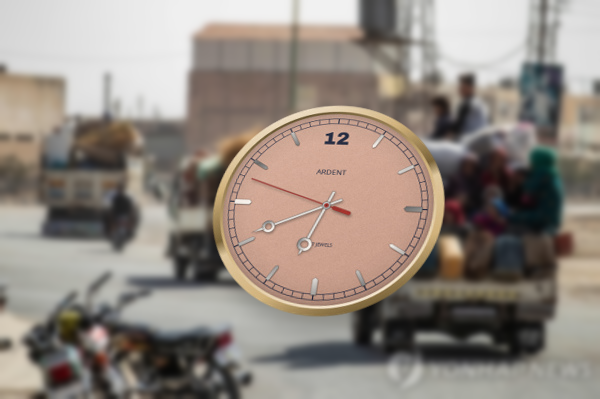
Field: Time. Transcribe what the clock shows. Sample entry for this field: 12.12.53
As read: 6.40.48
